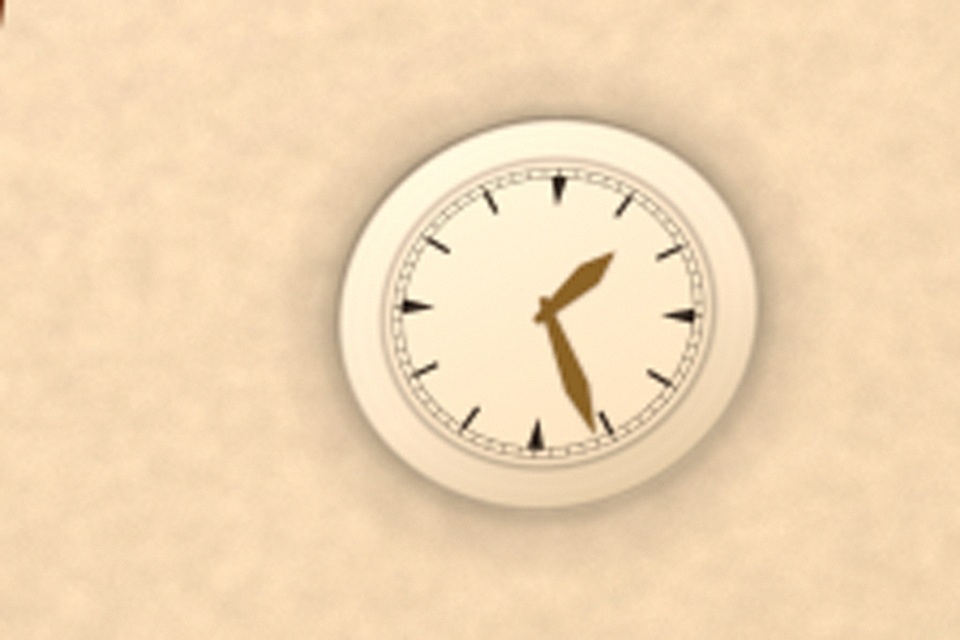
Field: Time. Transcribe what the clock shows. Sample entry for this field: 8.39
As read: 1.26
